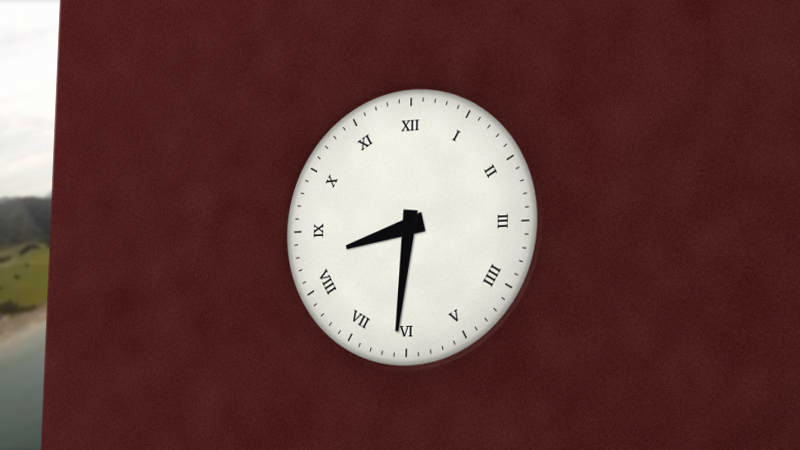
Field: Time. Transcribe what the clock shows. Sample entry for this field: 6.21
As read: 8.31
